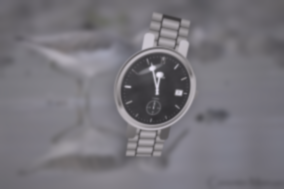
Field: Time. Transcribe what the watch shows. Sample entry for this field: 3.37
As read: 11.56
